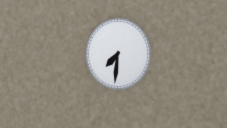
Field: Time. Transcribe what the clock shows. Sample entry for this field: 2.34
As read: 7.31
